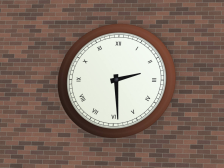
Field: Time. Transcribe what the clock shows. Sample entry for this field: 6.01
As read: 2.29
